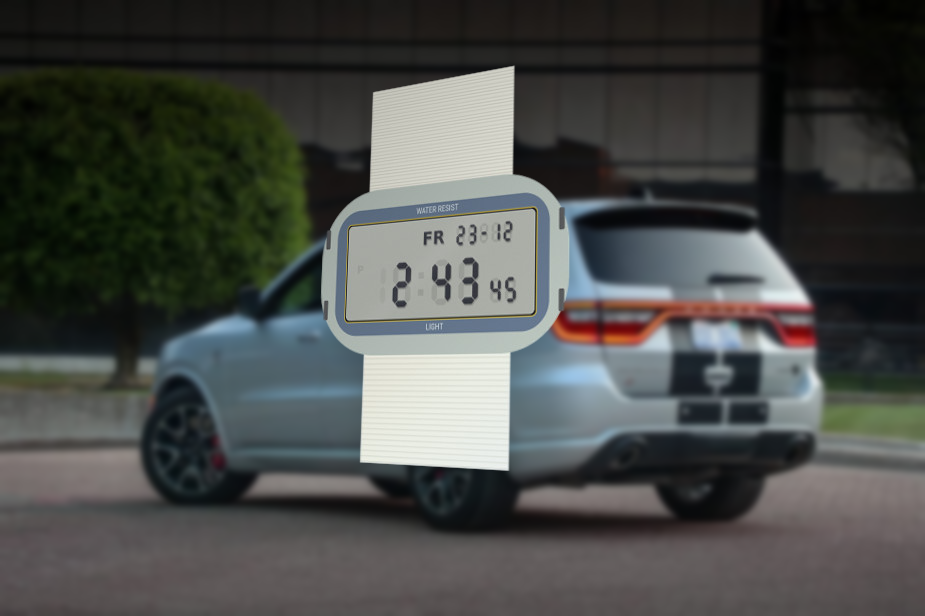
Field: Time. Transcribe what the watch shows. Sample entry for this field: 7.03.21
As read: 2.43.45
